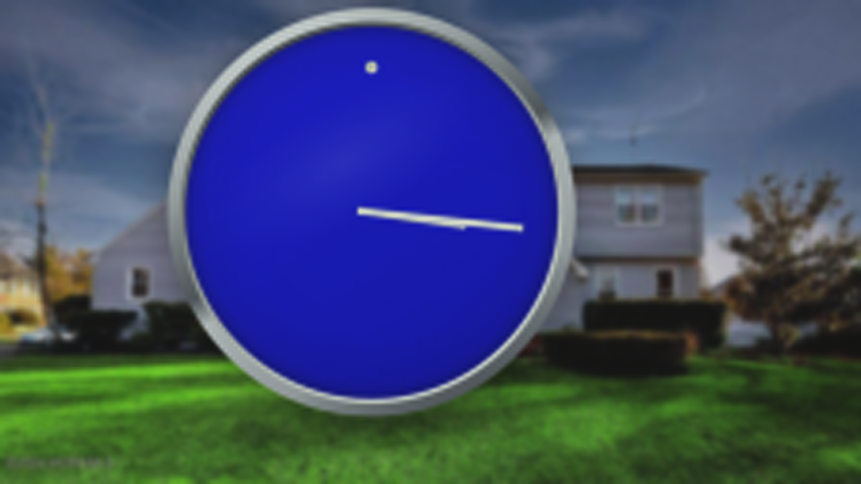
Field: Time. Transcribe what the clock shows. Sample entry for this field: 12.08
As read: 3.16
